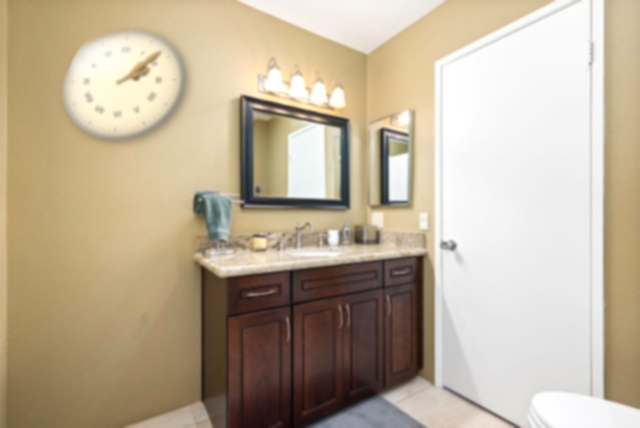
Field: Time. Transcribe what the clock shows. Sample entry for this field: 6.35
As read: 2.08
